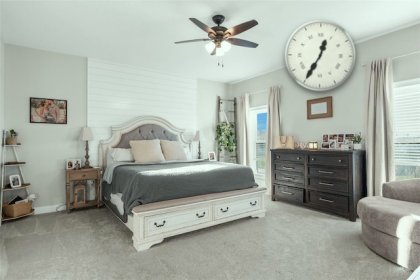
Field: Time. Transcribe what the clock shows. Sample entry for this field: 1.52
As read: 12.35
